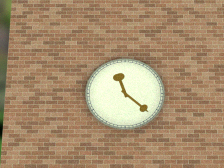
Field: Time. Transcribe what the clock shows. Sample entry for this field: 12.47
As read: 11.22
